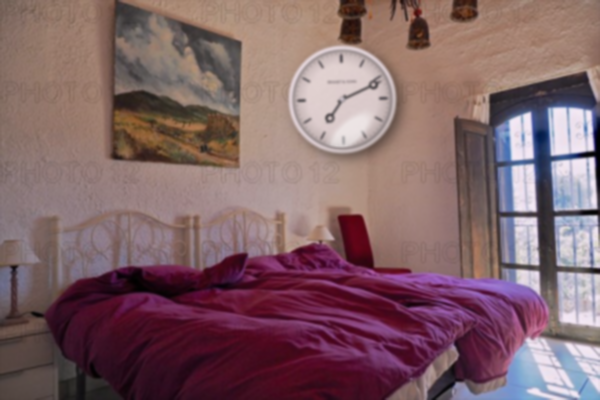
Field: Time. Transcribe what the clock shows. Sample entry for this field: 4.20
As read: 7.11
